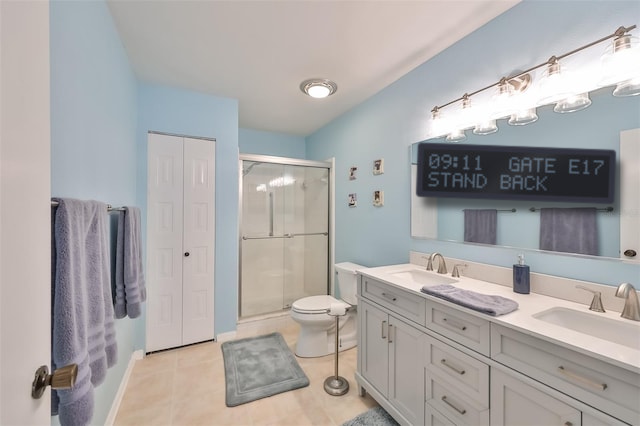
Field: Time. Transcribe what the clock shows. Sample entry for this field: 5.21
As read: 9.11
